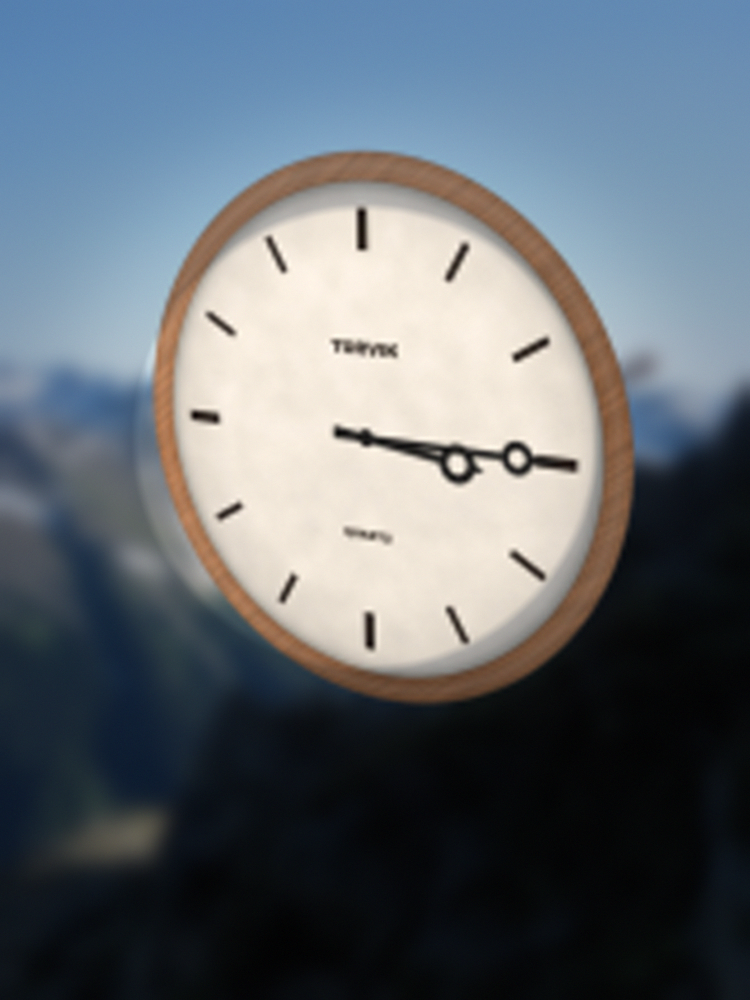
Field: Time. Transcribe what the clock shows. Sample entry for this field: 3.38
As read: 3.15
